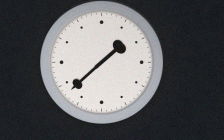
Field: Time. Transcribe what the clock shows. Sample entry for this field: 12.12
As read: 1.38
